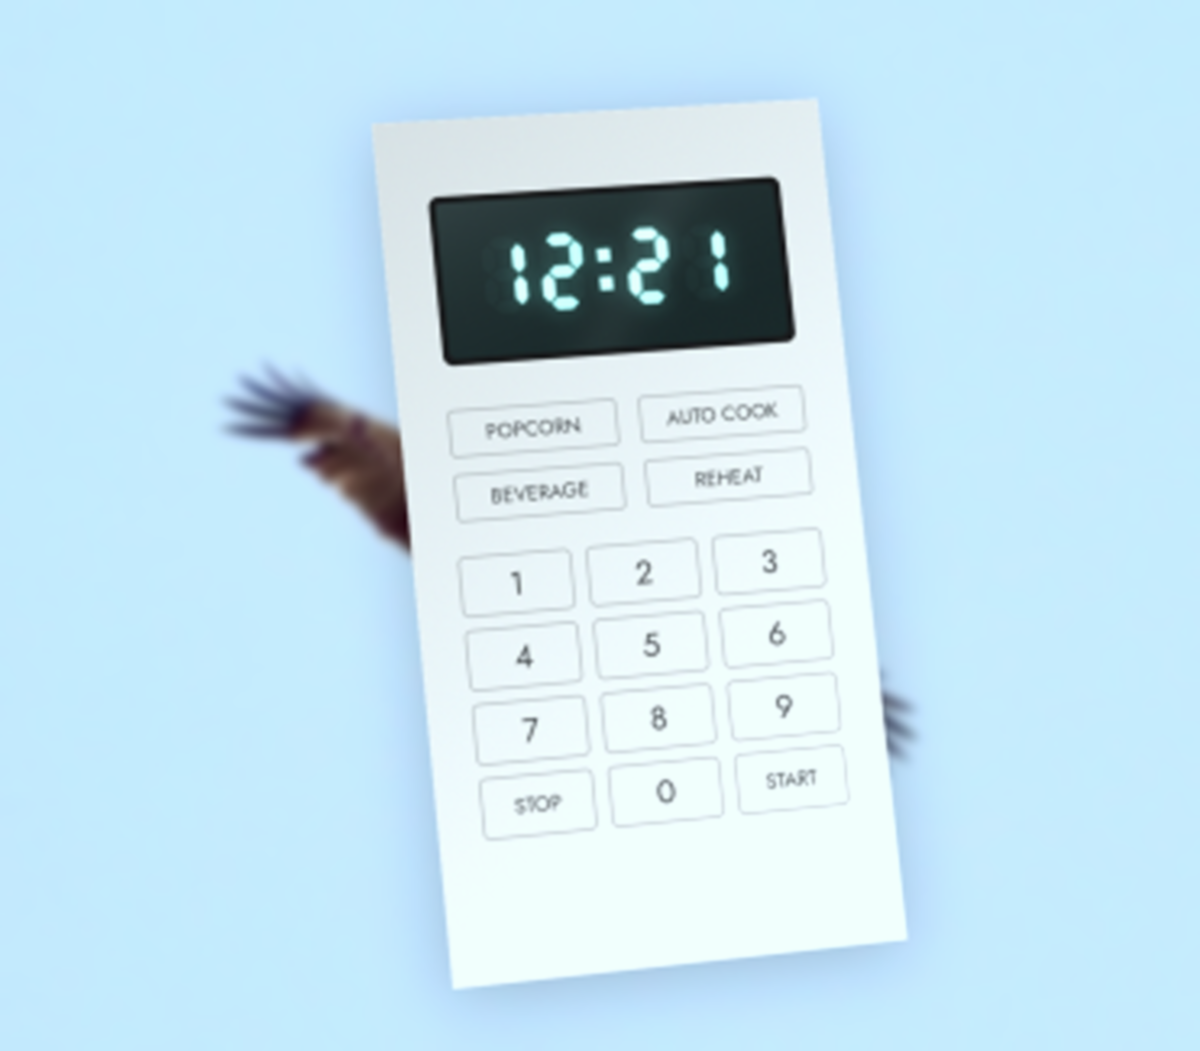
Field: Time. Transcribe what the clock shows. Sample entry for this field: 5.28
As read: 12.21
